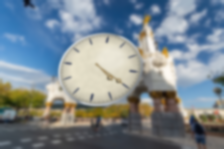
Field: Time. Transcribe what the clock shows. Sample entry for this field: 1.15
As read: 4.20
